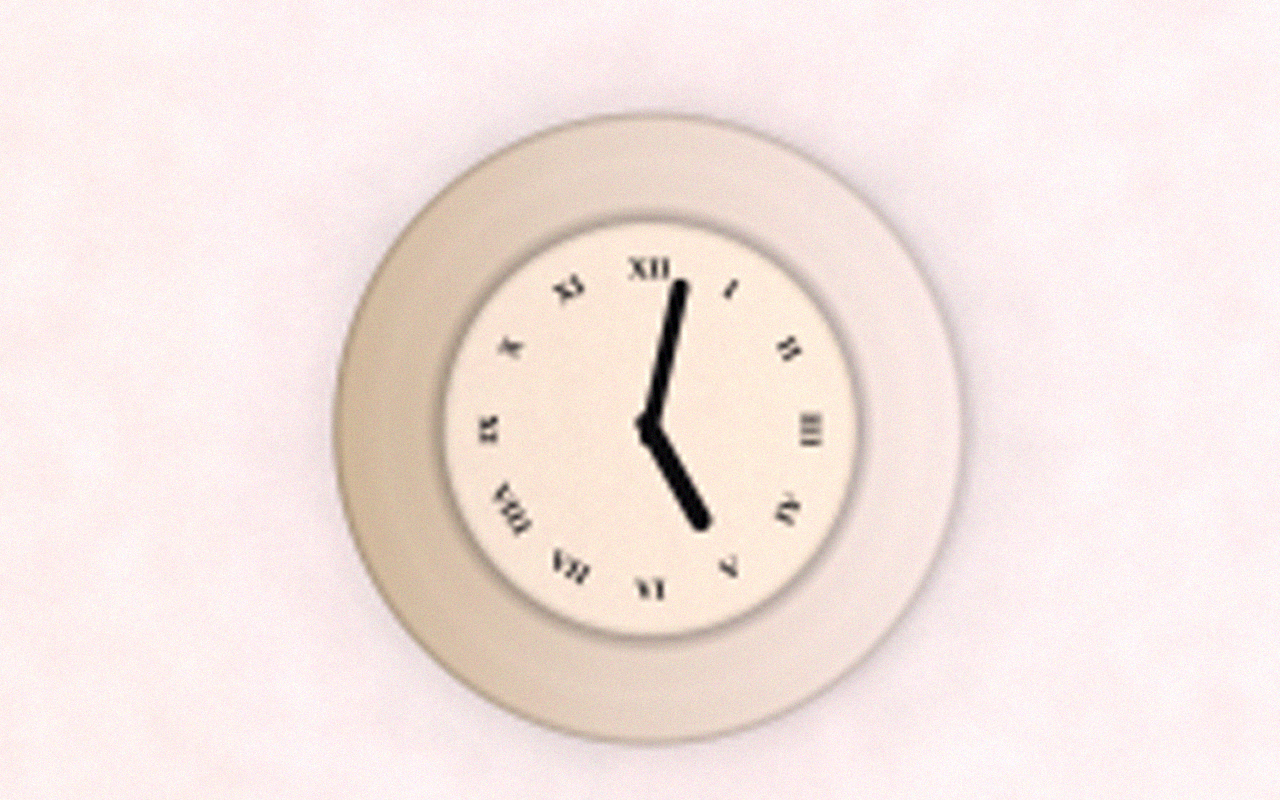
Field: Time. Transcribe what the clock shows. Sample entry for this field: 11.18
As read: 5.02
